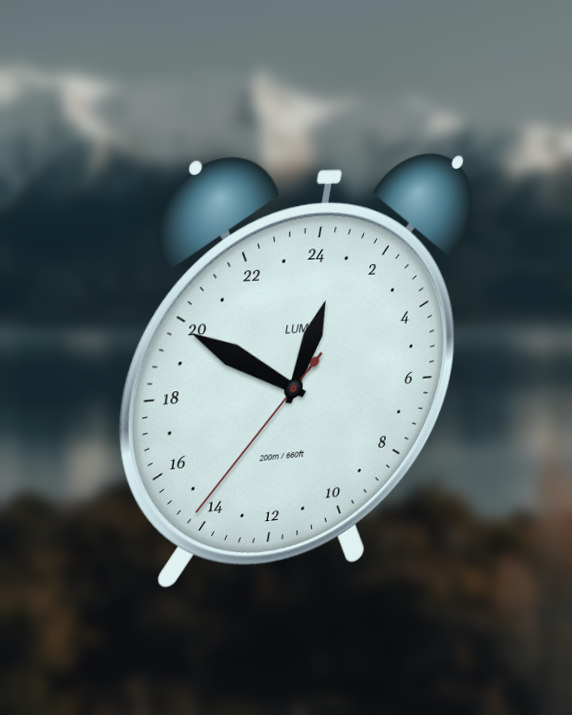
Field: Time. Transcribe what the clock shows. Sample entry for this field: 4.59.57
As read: 0.49.36
